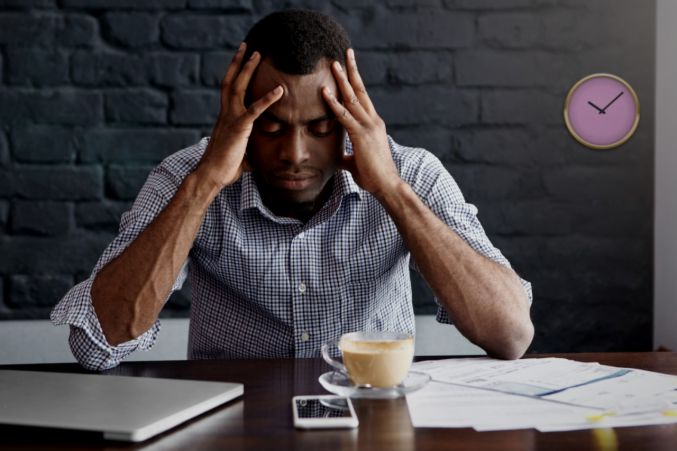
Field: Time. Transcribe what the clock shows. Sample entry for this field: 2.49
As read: 10.08
